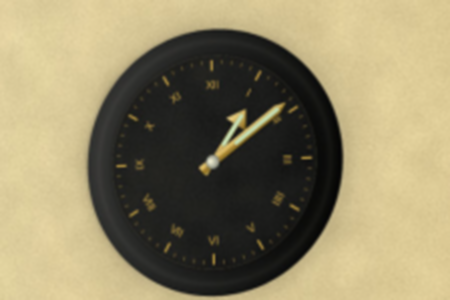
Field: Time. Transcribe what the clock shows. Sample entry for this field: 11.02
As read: 1.09
